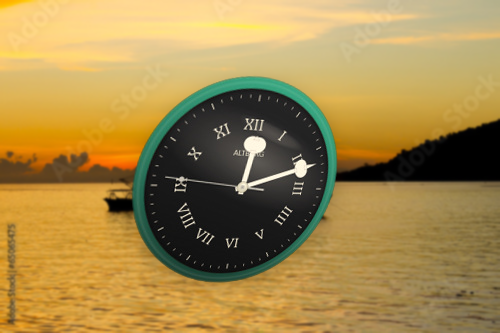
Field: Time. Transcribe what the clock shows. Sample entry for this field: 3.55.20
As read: 12.11.46
